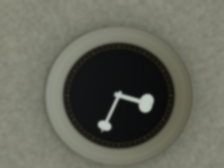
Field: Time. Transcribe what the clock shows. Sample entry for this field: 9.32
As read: 3.34
